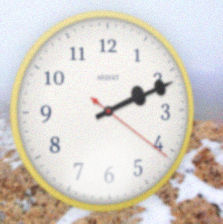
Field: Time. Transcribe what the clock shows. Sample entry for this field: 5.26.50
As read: 2.11.21
